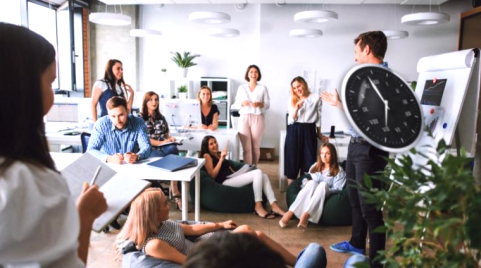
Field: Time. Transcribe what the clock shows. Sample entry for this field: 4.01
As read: 6.58
